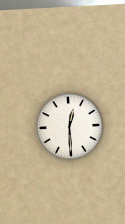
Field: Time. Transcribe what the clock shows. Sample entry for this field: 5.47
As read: 12.30
